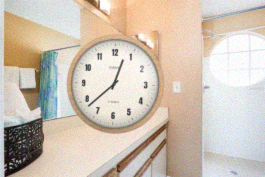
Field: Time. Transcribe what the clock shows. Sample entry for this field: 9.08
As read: 12.38
